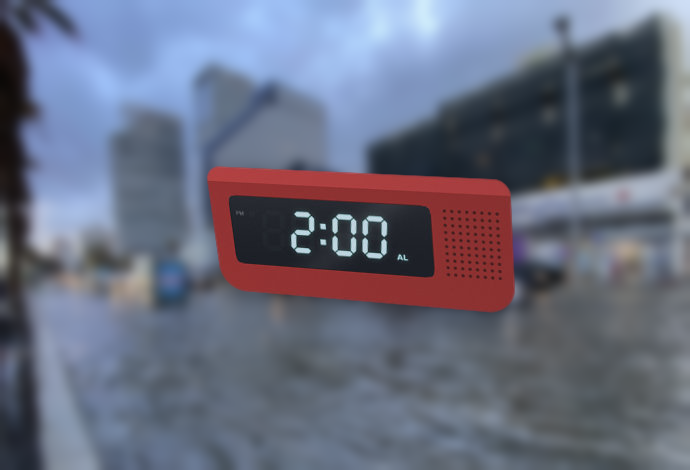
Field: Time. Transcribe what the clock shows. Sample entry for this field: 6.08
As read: 2.00
